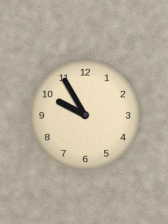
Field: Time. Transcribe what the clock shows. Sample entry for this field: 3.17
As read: 9.55
